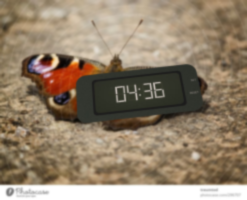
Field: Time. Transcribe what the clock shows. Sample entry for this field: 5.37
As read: 4.36
